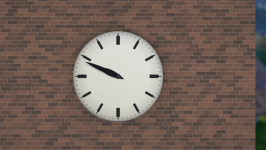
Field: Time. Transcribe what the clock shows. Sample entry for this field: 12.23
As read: 9.49
